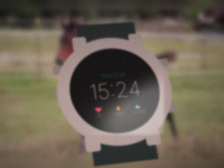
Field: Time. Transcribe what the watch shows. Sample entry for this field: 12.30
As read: 15.24
